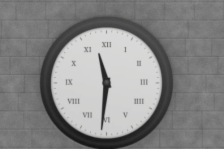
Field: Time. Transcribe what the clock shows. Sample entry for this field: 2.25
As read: 11.31
